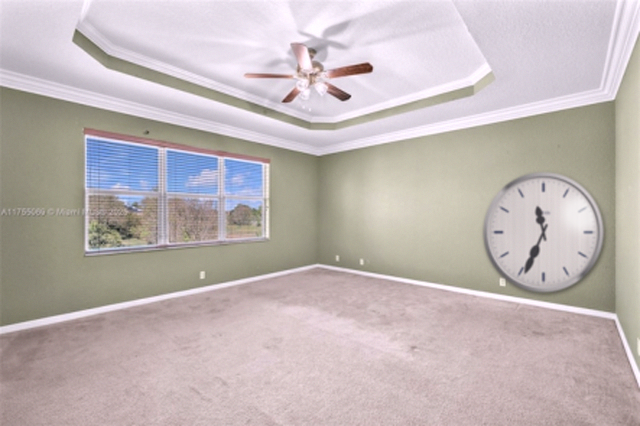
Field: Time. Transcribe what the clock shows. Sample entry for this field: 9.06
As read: 11.34
